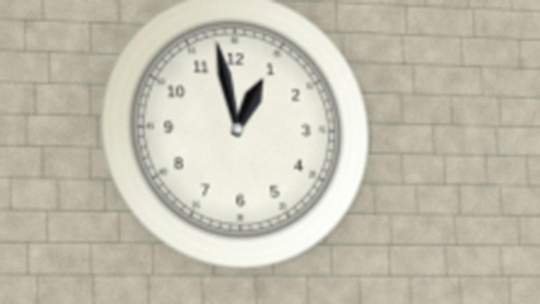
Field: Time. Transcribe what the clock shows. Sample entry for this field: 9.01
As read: 12.58
